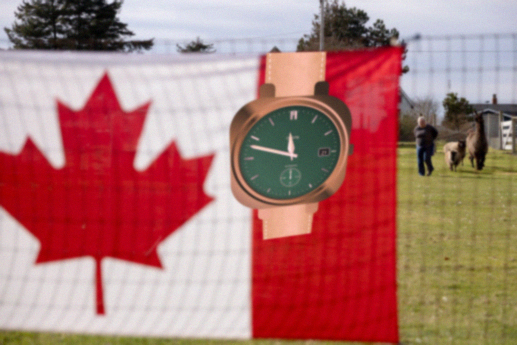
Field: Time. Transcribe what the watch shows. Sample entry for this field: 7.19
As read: 11.48
